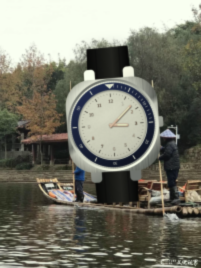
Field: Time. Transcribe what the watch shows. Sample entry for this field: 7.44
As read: 3.08
